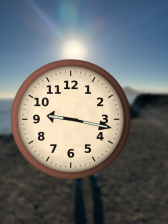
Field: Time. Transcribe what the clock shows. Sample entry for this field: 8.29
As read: 9.17
